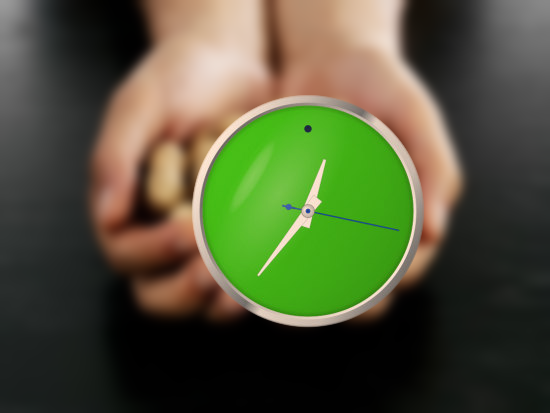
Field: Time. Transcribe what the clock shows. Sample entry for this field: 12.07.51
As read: 12.36.17
